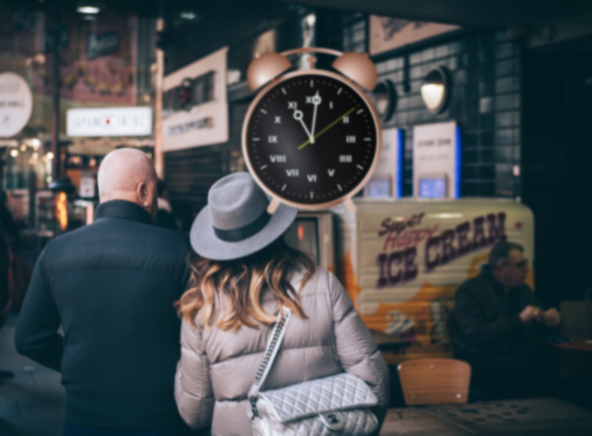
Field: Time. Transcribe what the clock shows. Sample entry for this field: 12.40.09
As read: 11.01.09
